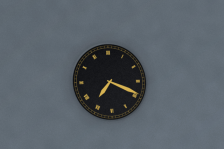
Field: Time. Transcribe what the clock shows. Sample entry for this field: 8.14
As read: 7.19
